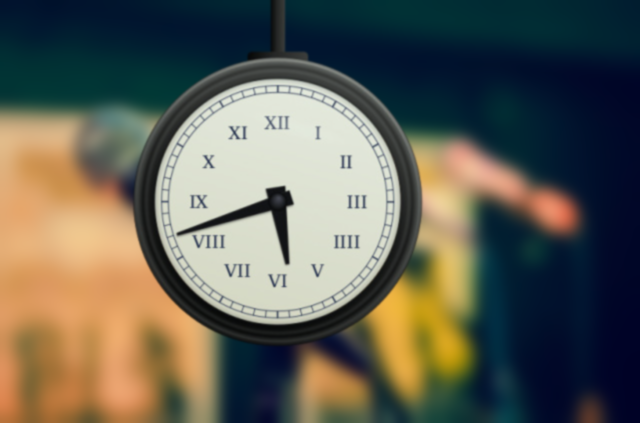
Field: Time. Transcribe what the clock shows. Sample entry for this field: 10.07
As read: 5.42
